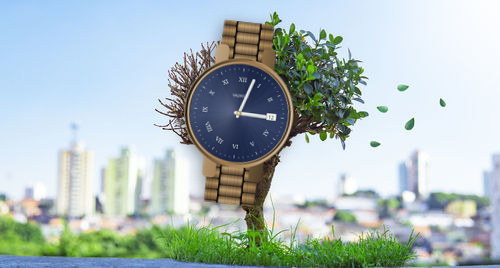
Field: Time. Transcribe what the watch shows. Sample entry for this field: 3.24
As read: 3.03
